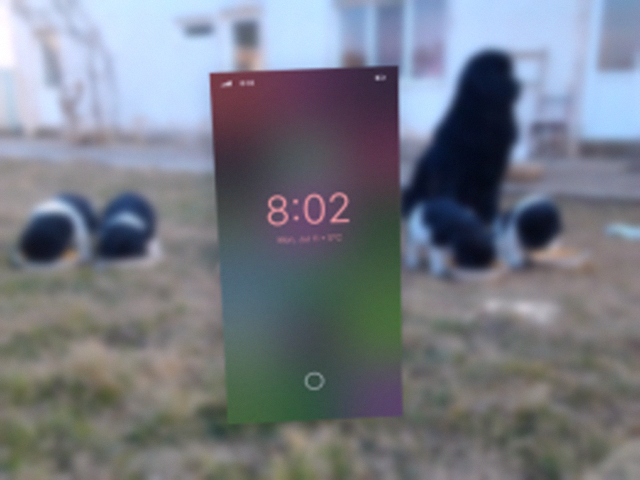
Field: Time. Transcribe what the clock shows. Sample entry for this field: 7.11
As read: 8.02
